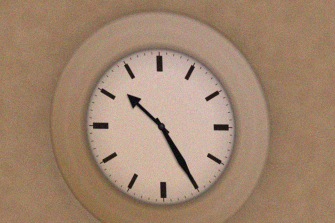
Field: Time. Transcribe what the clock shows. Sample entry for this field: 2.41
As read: 10.25
